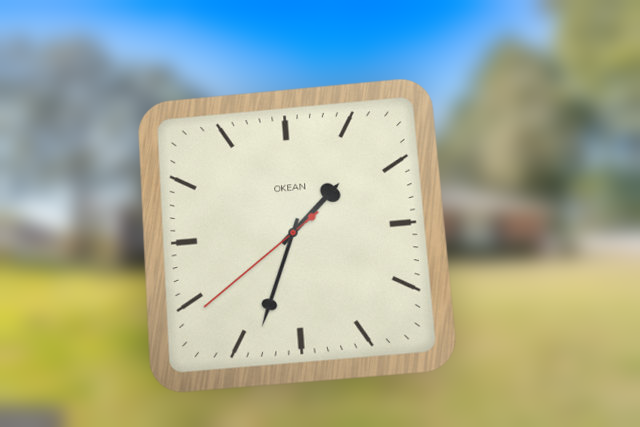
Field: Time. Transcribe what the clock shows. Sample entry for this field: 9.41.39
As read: 1.33.39
